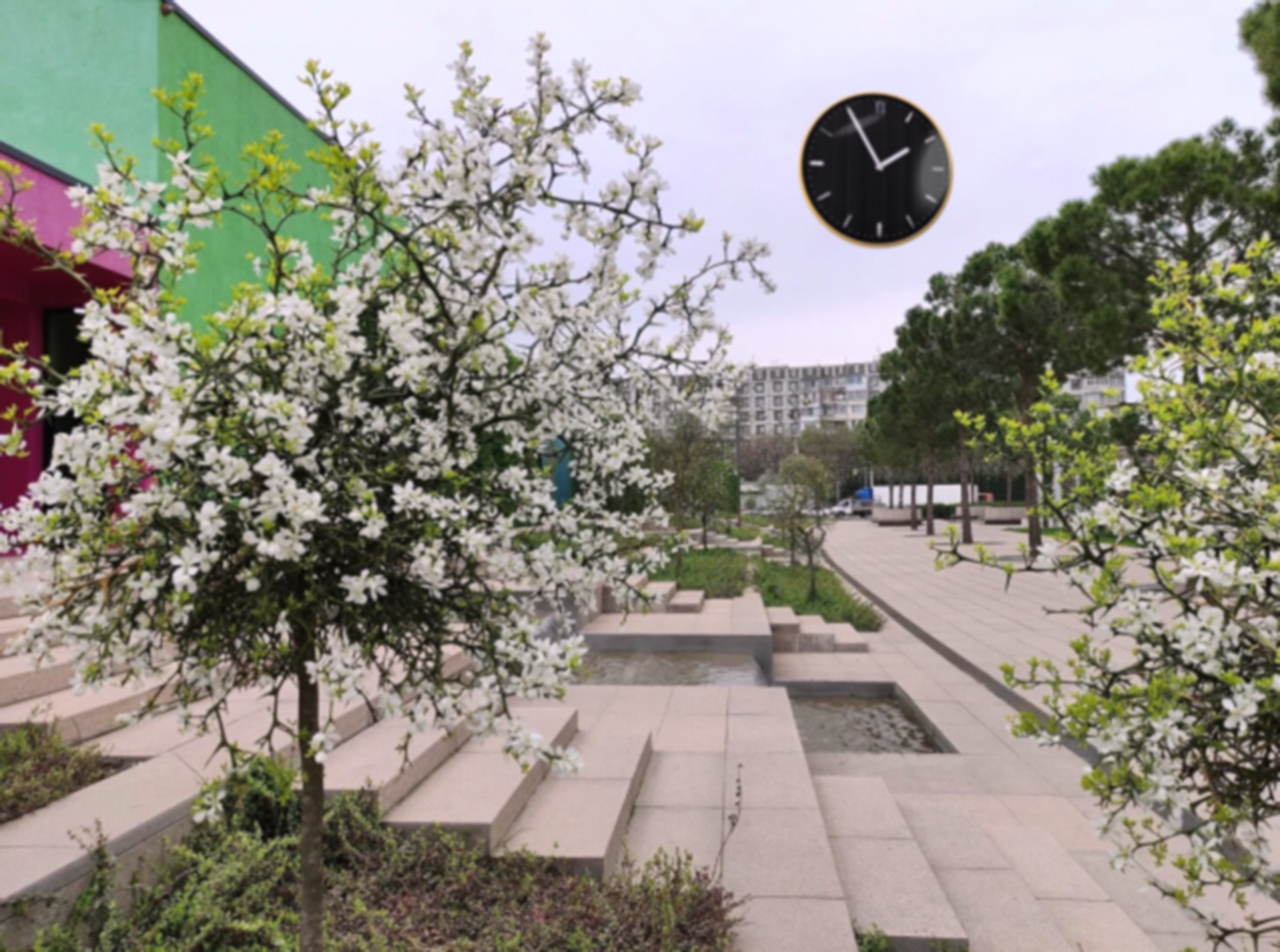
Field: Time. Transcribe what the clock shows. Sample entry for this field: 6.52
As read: 1.55
